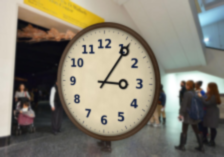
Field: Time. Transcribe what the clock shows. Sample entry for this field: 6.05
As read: 3.06
